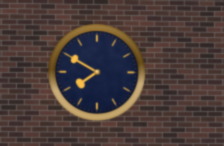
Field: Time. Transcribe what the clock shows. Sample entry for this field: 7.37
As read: 7.50
